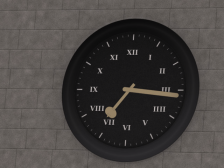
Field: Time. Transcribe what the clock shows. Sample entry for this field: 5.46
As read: 7.16
